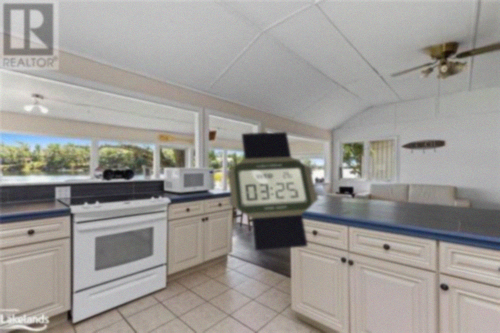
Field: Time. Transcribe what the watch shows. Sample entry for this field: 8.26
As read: 3.25
